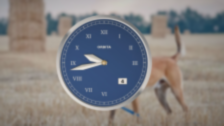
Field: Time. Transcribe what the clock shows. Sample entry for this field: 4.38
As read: 9.43
